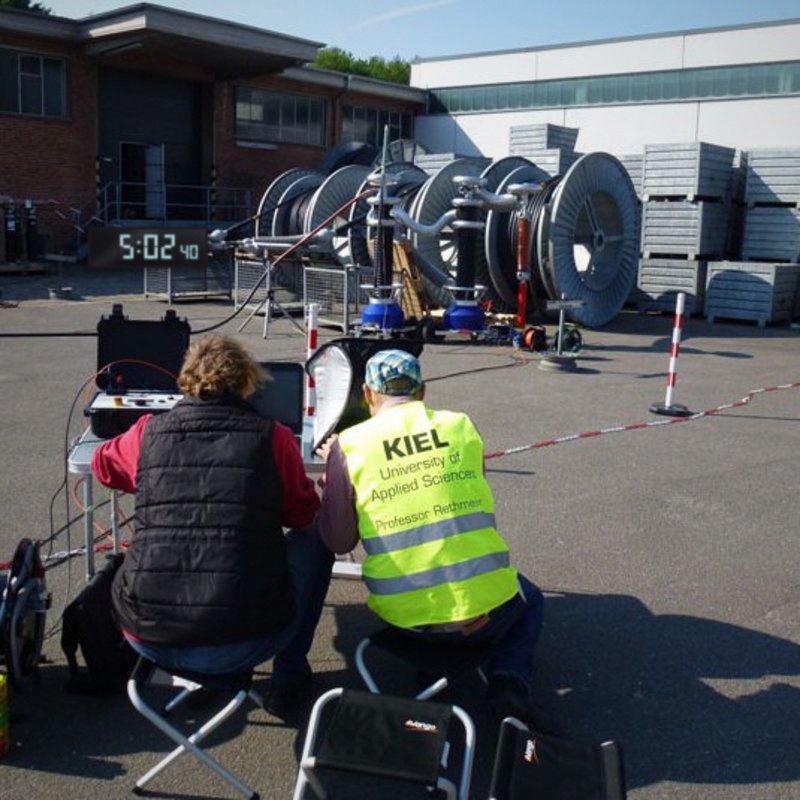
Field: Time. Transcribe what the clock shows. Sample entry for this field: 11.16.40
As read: 5.02.40
